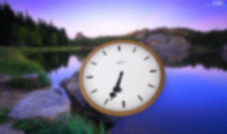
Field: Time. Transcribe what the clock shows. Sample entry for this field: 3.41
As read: 6.34
